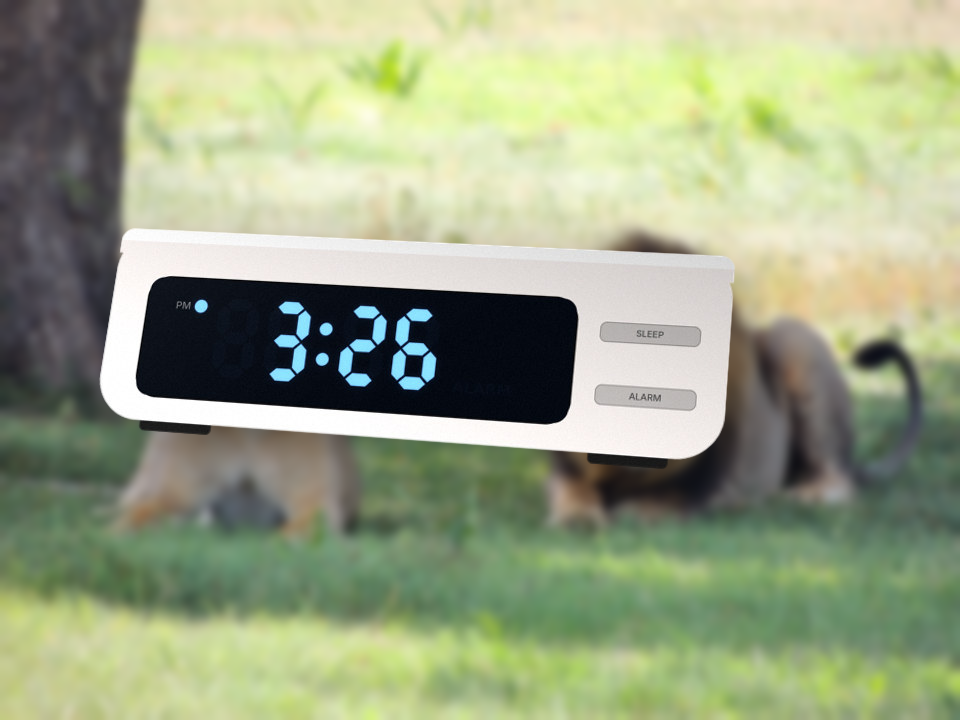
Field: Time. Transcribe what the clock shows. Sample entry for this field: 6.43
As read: 3.26
